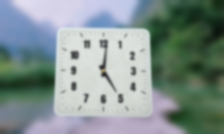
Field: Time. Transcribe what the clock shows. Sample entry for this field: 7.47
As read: 5.01
